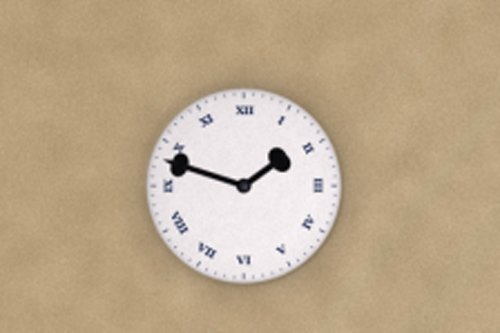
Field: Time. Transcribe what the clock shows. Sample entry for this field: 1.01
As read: 1.48
